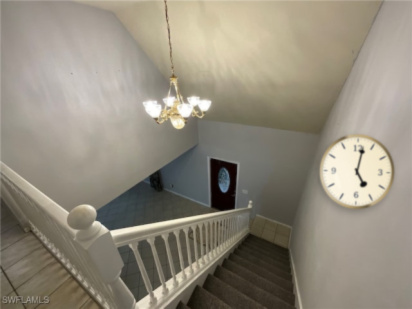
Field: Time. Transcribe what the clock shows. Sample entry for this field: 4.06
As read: 5.02
